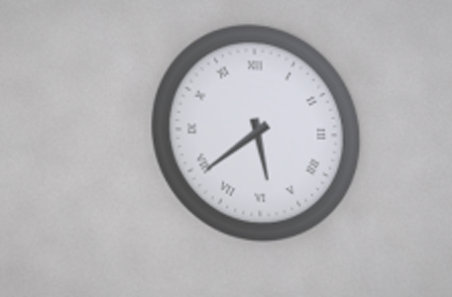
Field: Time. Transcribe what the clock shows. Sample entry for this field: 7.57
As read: 5.39
